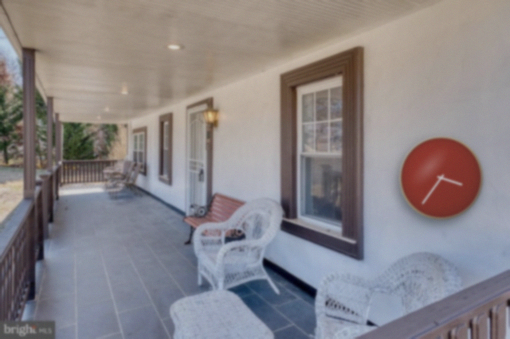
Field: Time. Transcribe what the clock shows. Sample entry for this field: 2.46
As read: 3.36
